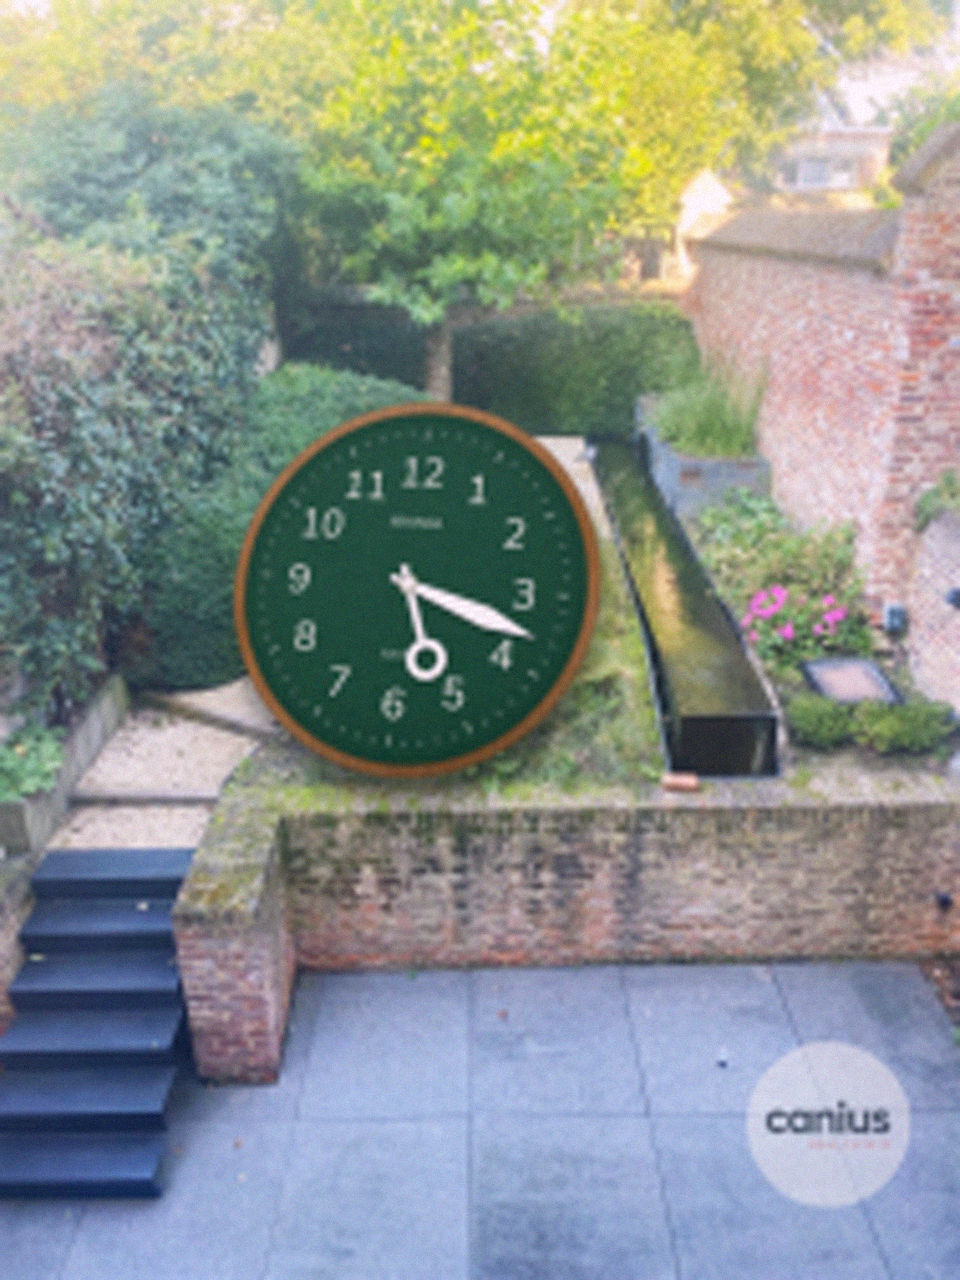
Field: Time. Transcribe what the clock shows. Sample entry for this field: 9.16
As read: 5.18
